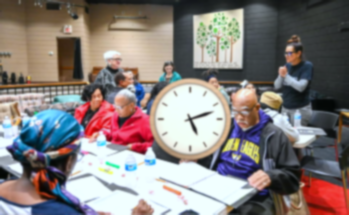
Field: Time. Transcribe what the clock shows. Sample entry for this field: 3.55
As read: 5.12
